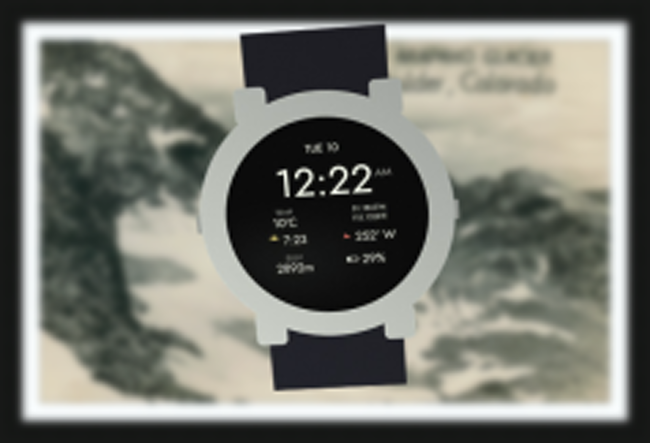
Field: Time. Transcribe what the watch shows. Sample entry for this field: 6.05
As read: 12.22
